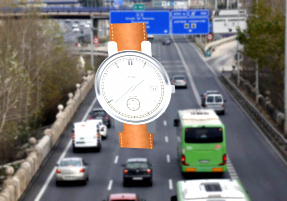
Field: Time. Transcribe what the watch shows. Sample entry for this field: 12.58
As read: 1.38
